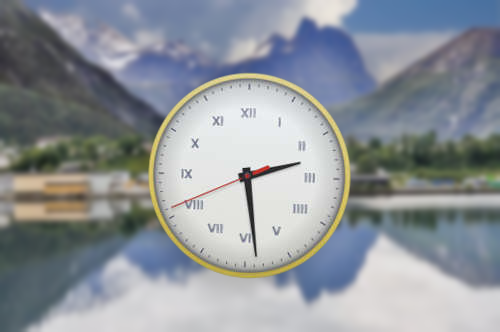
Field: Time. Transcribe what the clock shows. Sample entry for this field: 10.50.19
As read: 2.28.41
